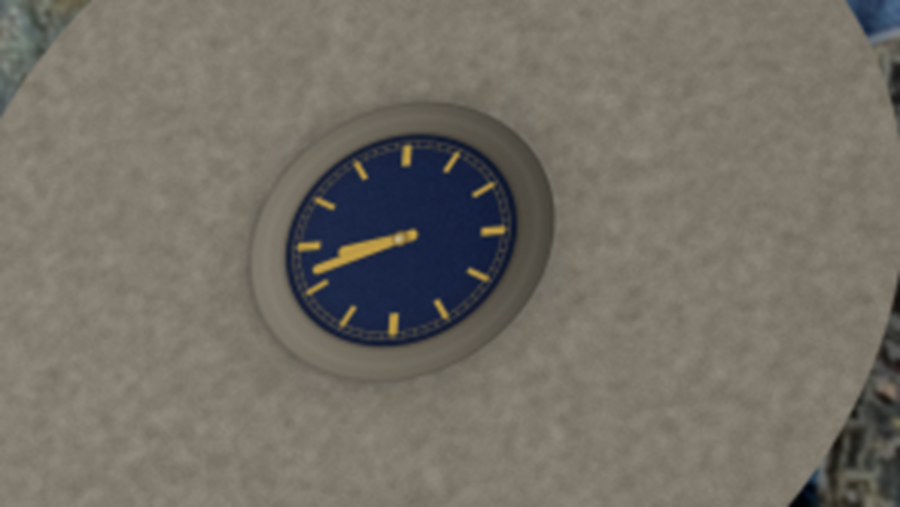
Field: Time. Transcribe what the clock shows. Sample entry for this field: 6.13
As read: 8.42
